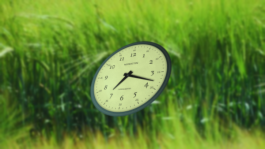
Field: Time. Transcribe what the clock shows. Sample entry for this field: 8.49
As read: 7.18
